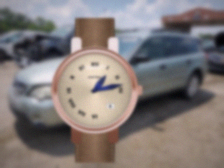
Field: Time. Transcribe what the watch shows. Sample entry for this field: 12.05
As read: 1.13
